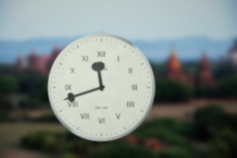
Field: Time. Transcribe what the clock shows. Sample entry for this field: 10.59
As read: 11.42
